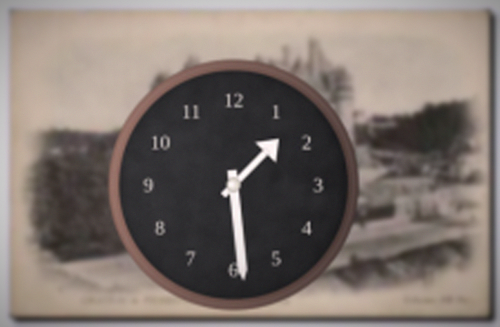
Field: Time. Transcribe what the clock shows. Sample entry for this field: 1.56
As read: 1.29
